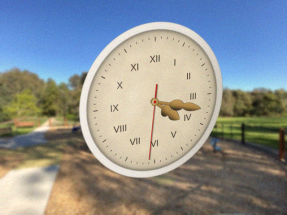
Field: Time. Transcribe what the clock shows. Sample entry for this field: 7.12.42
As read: 4.17.31
